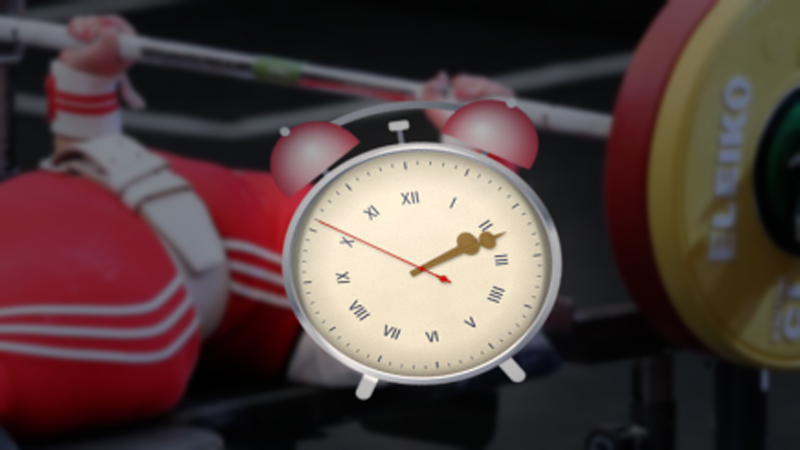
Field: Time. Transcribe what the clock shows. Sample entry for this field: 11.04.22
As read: 2.11.51
